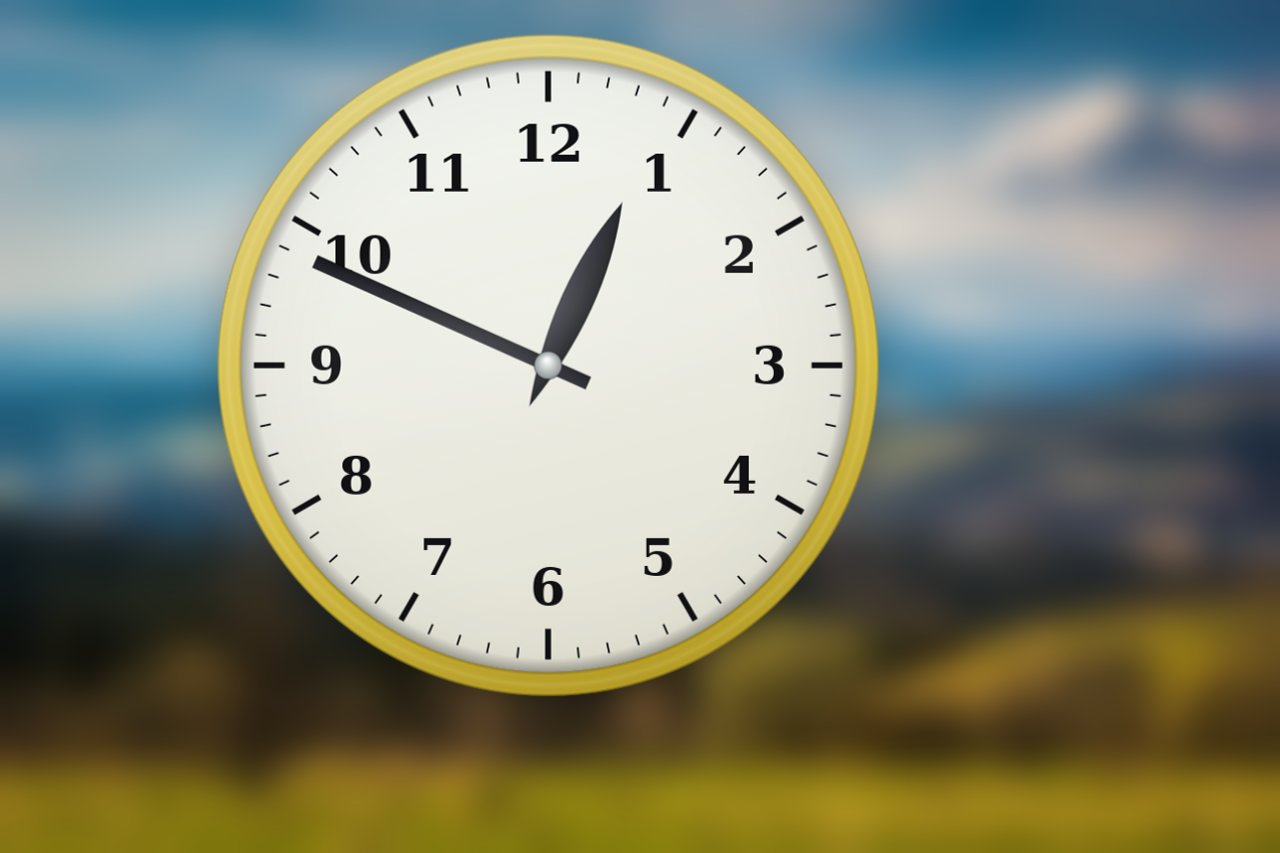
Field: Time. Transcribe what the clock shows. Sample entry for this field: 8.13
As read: 12.49
